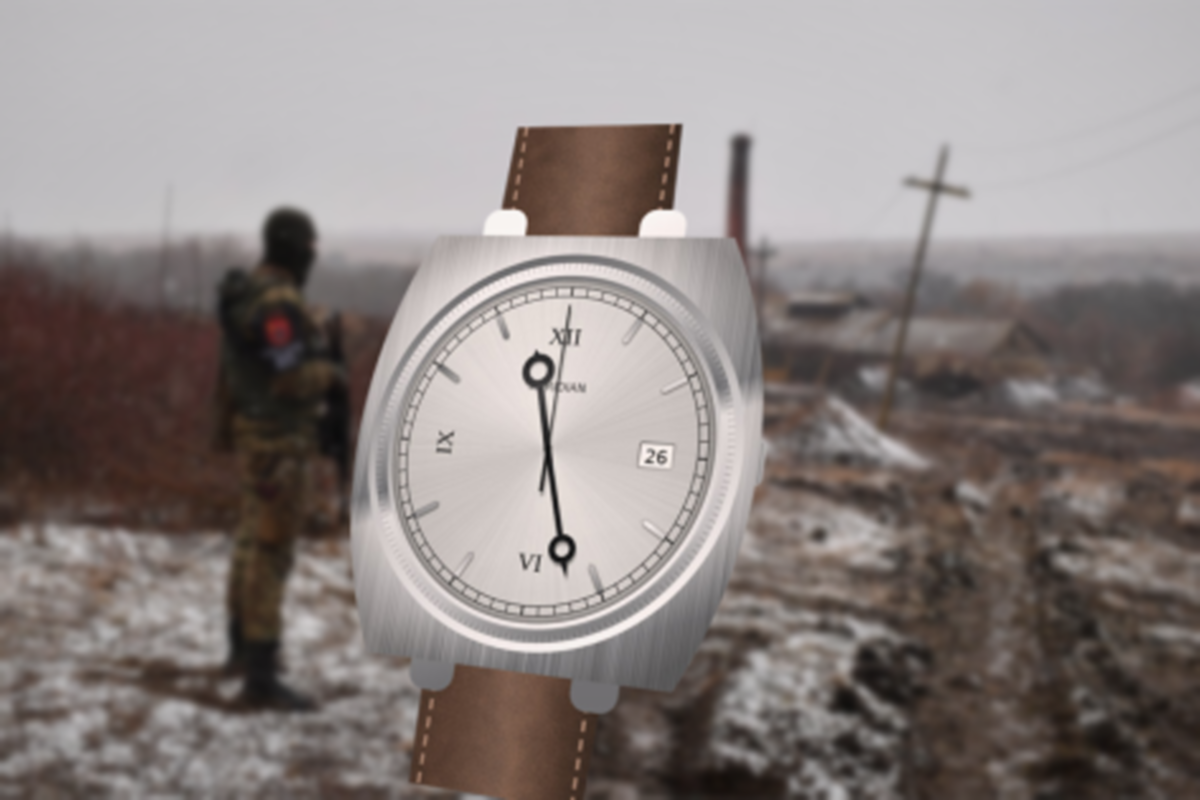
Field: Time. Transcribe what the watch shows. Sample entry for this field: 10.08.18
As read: 11.27.00
